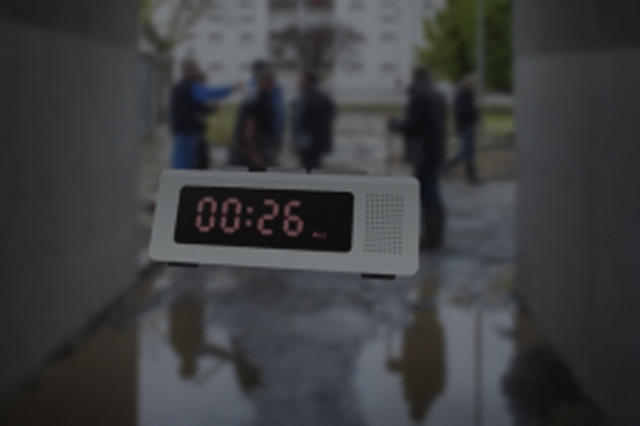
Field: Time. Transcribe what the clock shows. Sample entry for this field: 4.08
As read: 0.26
